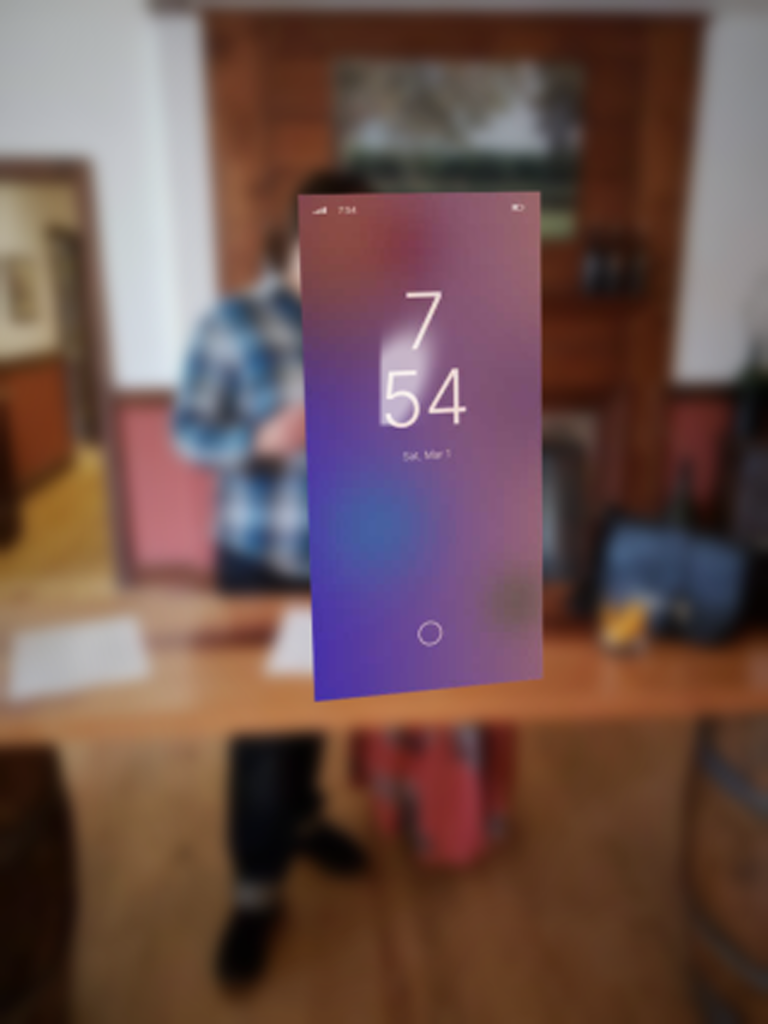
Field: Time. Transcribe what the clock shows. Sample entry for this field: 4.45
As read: 7.54
